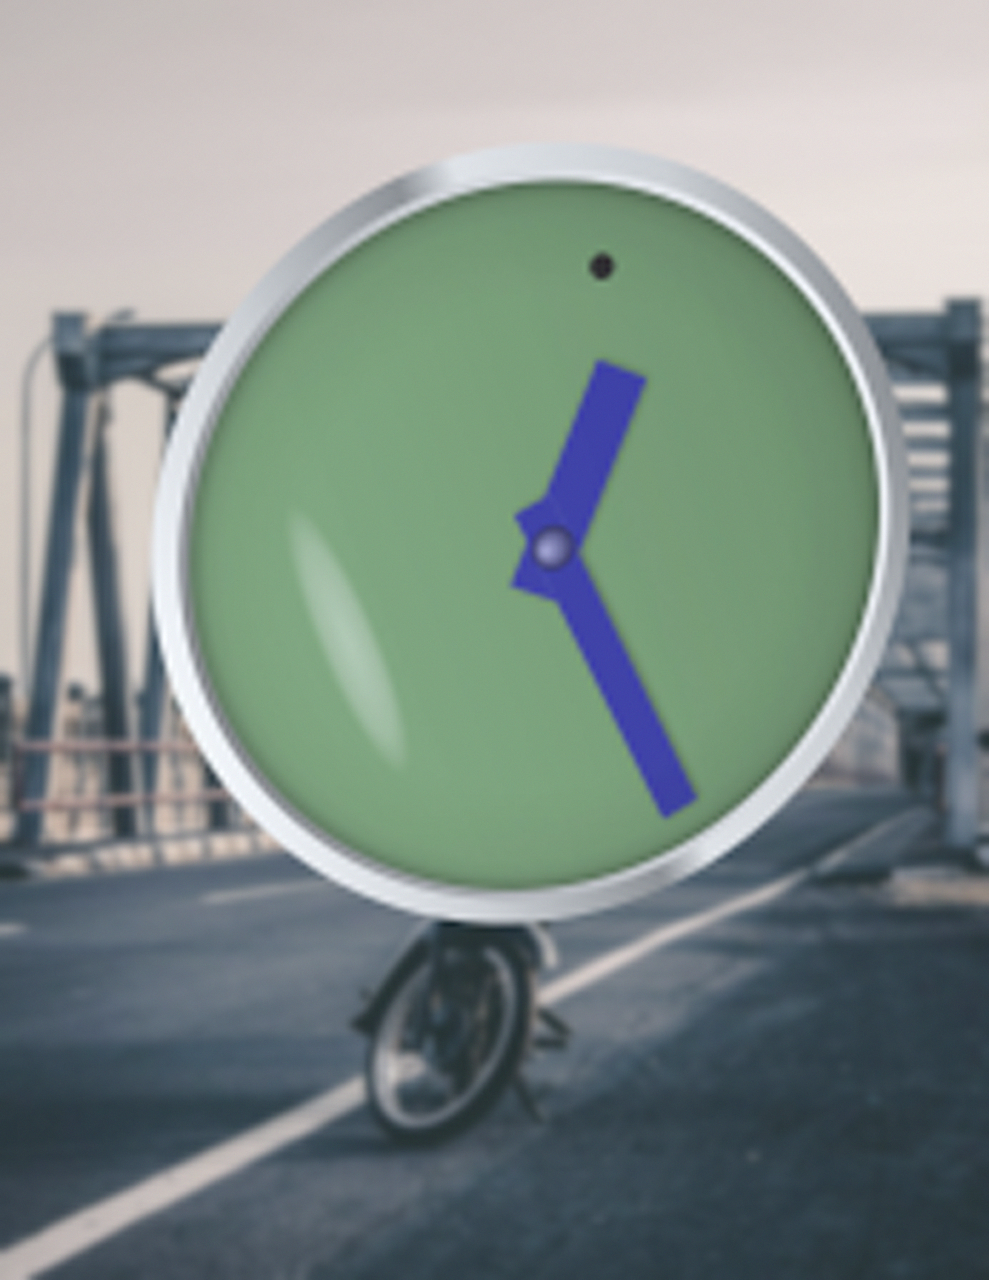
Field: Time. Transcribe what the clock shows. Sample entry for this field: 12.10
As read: 12.24
